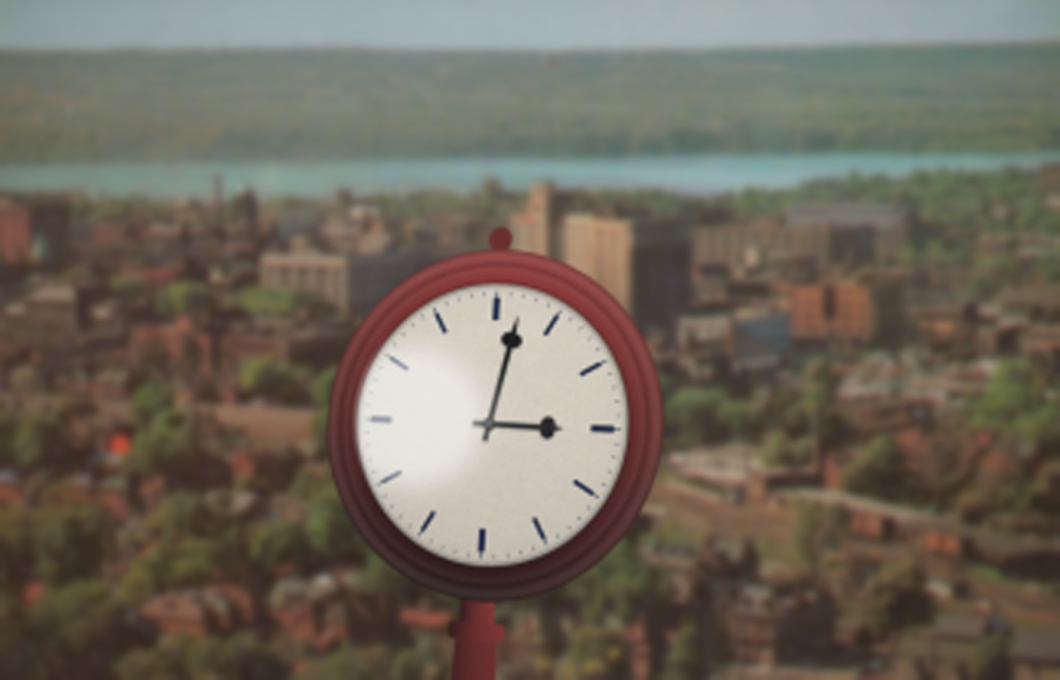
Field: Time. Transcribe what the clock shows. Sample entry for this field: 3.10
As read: 3.02
